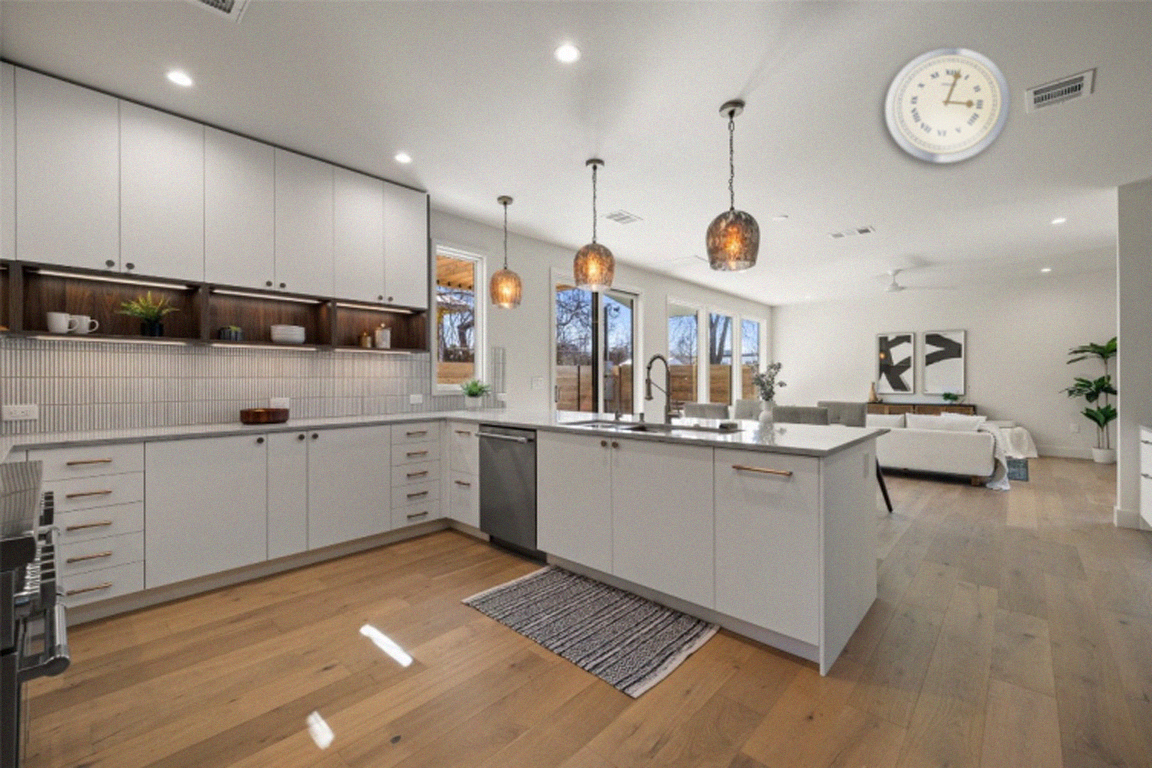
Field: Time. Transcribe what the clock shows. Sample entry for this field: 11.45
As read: 3.02
